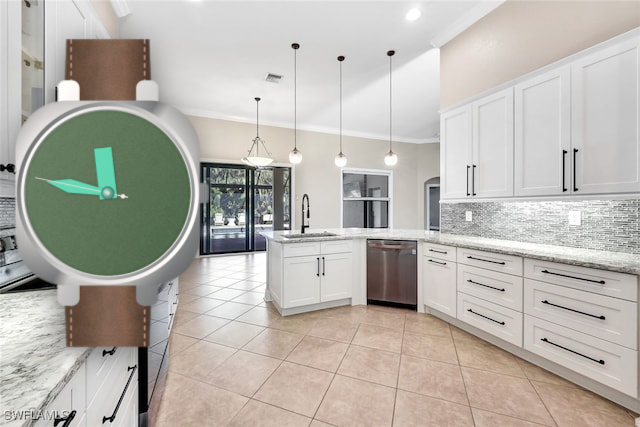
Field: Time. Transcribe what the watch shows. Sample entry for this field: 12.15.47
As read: 11.46.47
